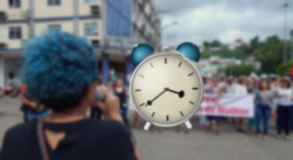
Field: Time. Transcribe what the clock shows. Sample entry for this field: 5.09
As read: 3.39
